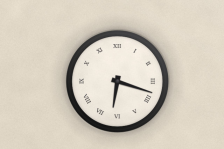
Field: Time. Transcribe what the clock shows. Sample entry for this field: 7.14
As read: 6.18
